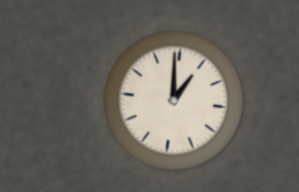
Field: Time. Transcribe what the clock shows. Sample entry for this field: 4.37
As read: 12.59
